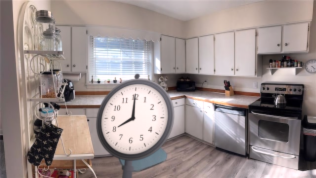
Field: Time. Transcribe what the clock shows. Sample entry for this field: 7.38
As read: 8.00
